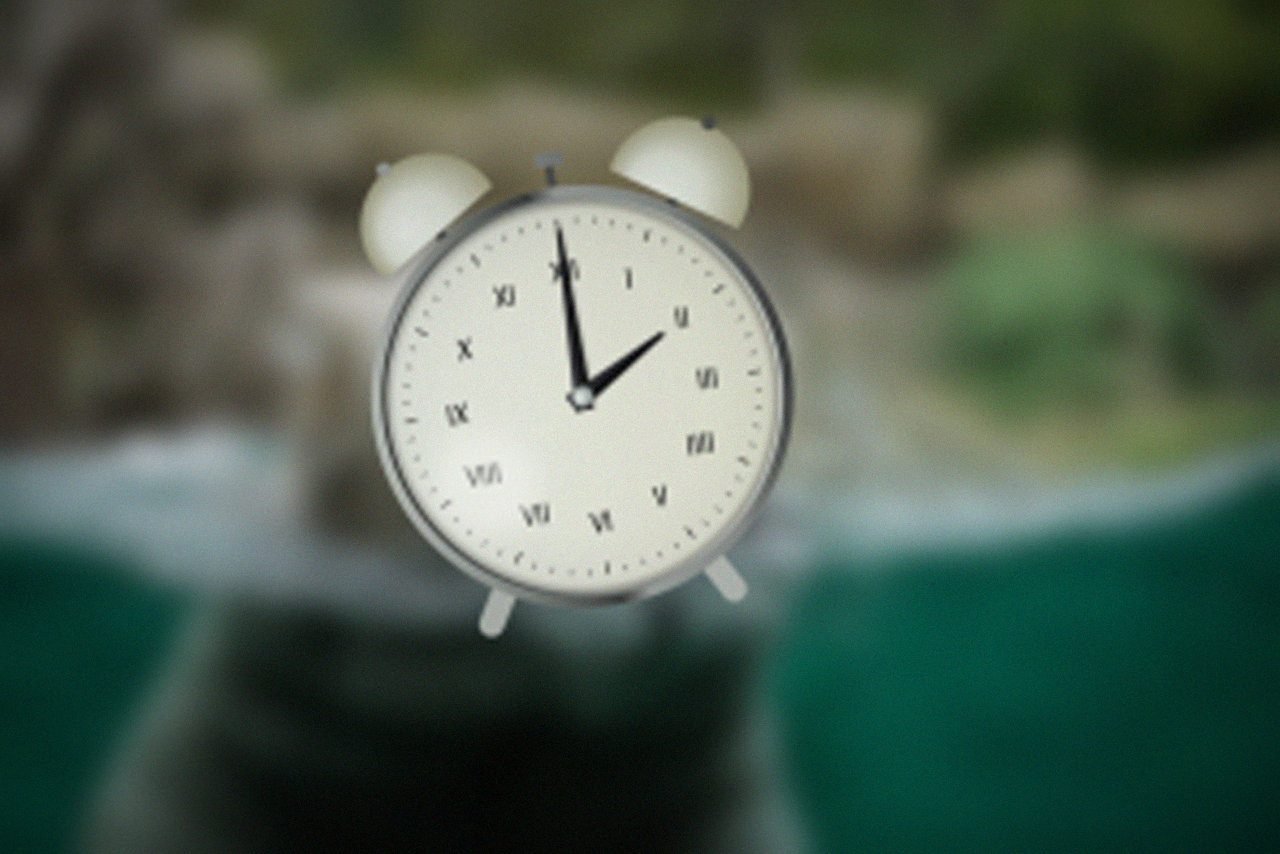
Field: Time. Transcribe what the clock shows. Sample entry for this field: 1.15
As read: 2.00
